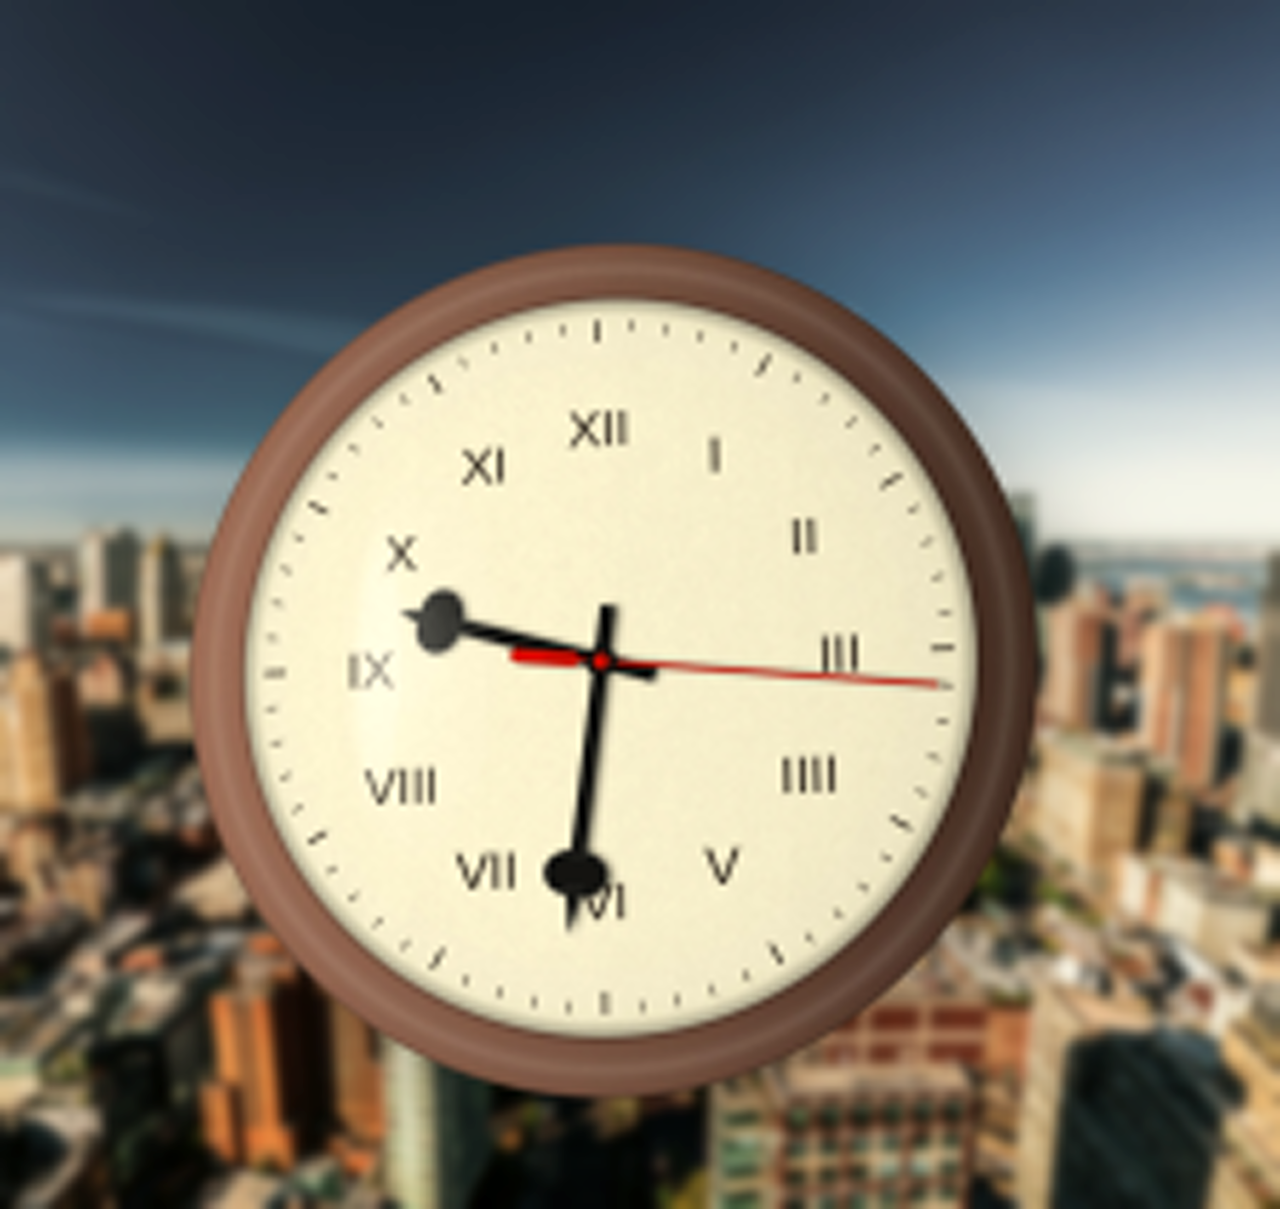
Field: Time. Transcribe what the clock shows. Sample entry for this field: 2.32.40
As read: 9.31.16
